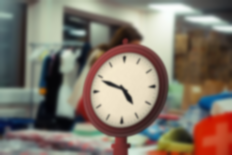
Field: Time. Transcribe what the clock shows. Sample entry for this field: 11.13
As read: 4.49
